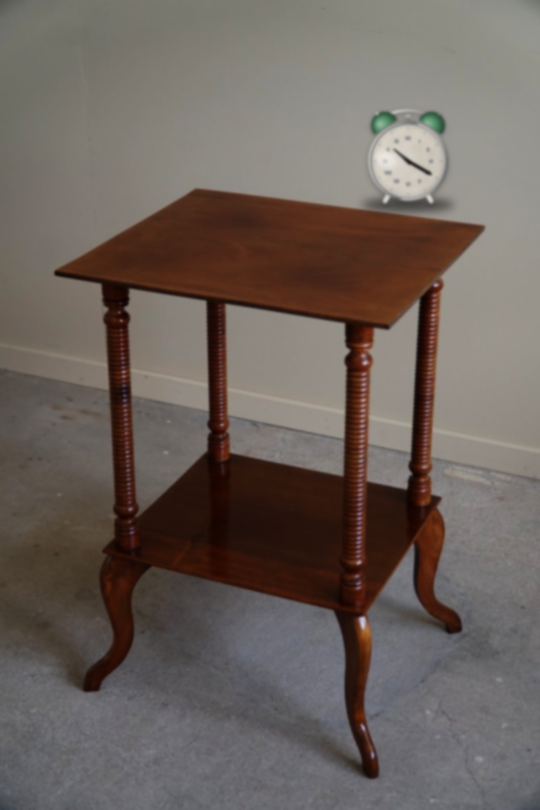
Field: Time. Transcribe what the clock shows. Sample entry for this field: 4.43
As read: 10.20
